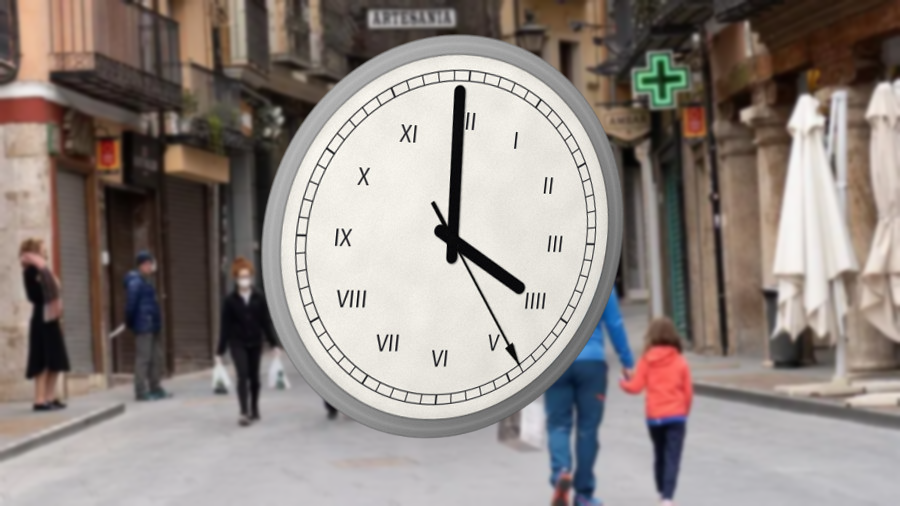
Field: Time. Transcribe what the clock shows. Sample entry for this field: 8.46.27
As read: 3.59.24
